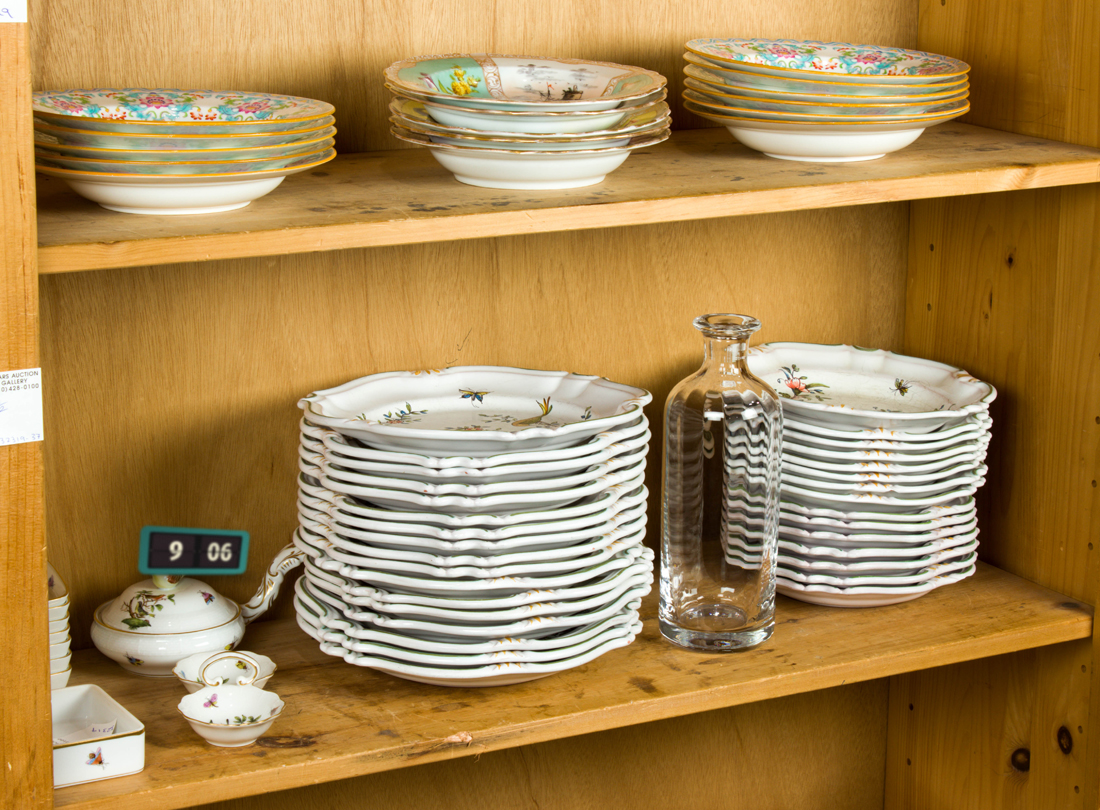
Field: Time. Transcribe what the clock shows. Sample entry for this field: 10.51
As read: 9.06
